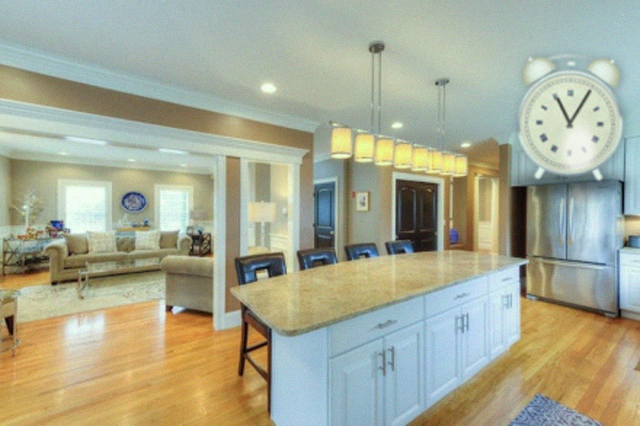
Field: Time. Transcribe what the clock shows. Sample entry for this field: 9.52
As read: 11.05
